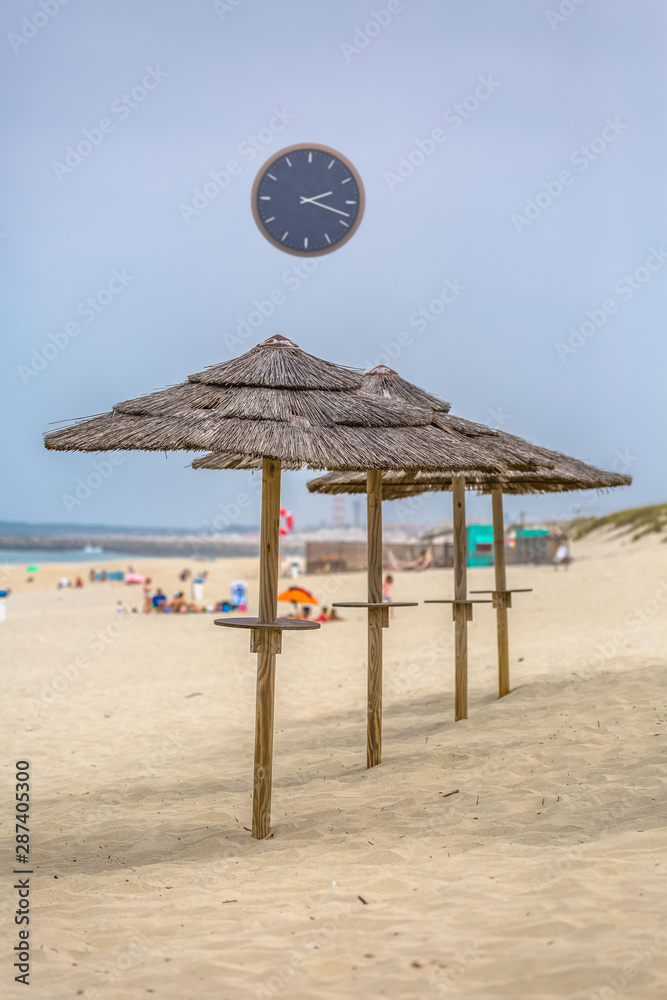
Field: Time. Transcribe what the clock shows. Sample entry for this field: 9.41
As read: 2.18
